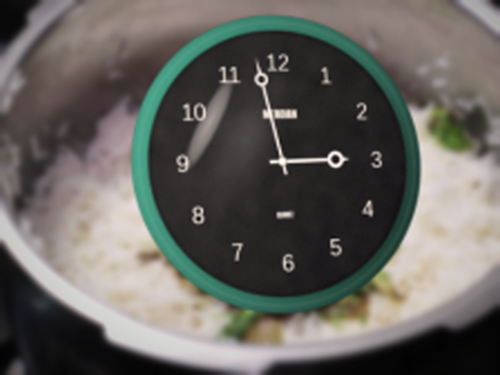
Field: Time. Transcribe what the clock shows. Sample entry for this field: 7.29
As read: 2.58
